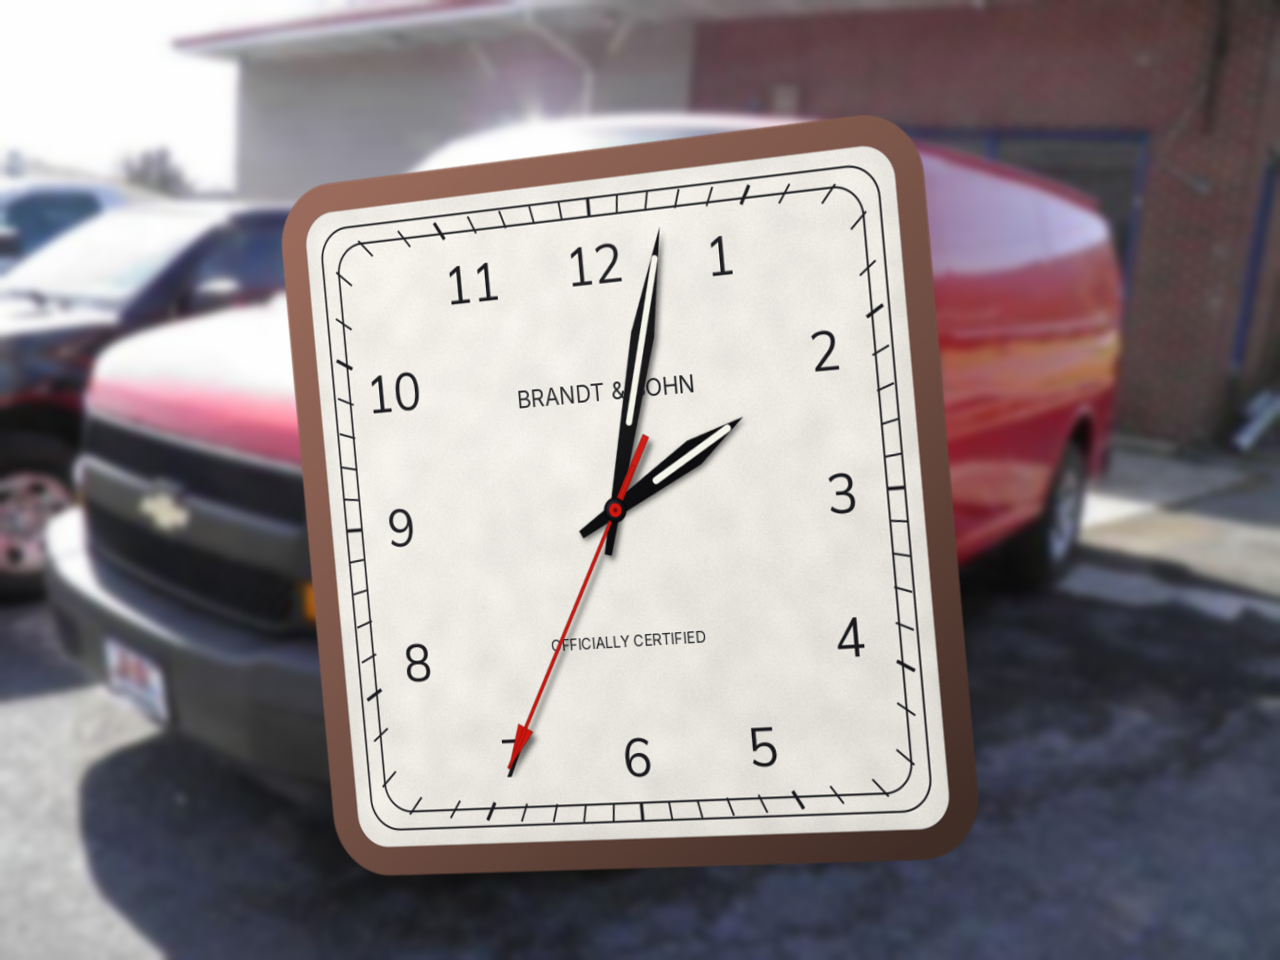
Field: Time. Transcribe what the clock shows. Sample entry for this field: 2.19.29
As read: 2.02.35
